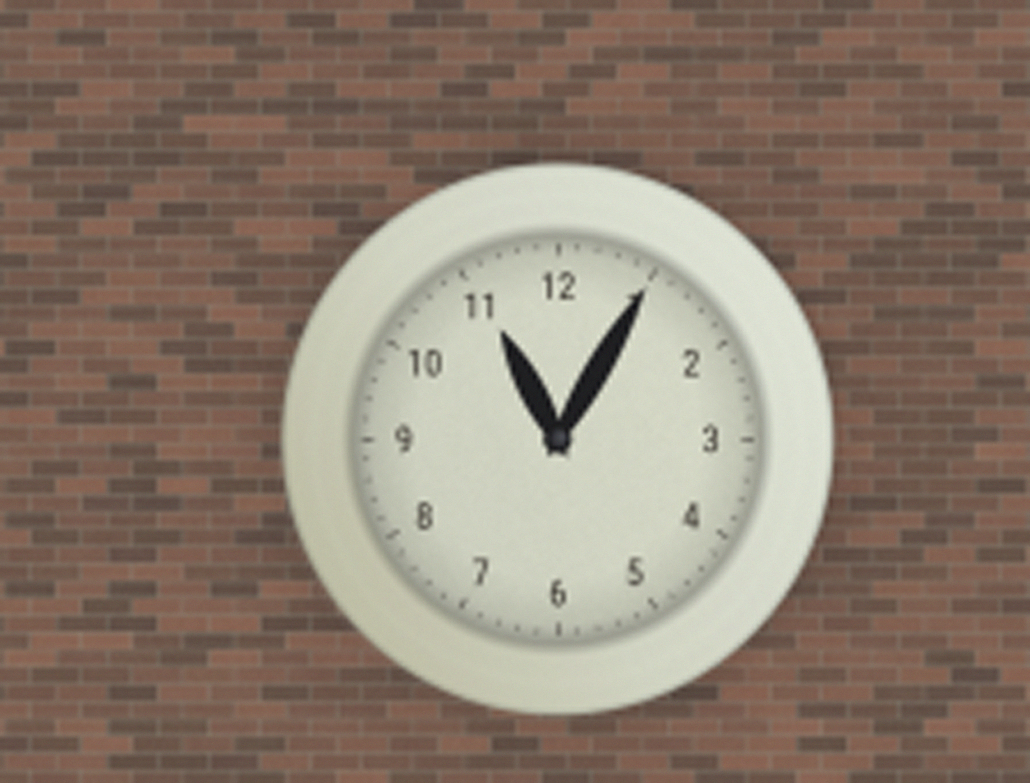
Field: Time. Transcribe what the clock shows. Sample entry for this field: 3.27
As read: 11.05
